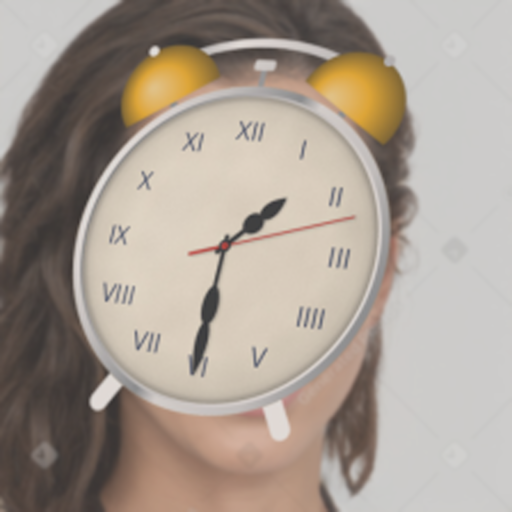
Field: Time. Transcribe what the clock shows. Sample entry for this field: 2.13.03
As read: 1.30.12
